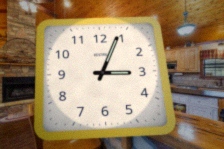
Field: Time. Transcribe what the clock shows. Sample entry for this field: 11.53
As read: 3.04
